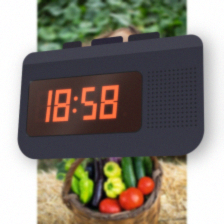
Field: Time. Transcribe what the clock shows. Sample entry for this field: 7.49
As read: 18.58
